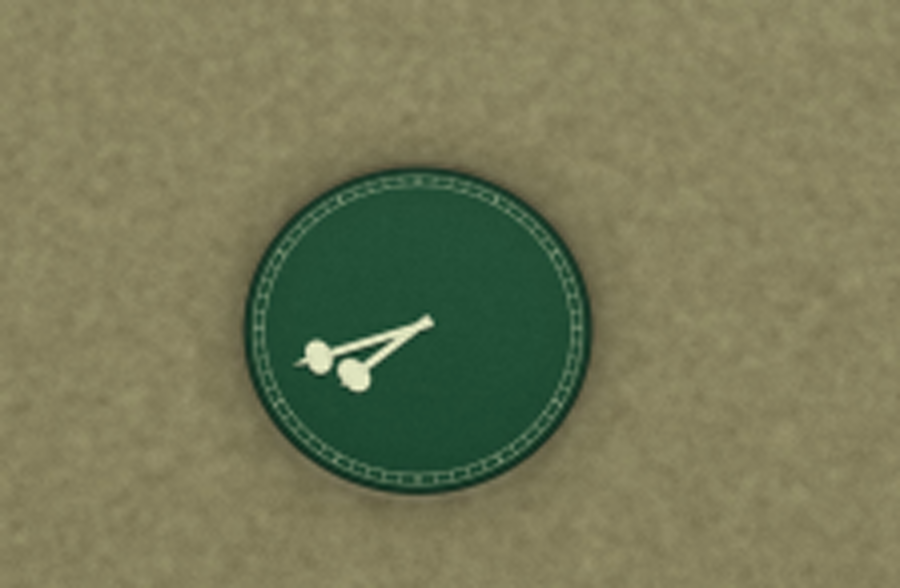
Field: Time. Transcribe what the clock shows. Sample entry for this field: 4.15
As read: 7.42
